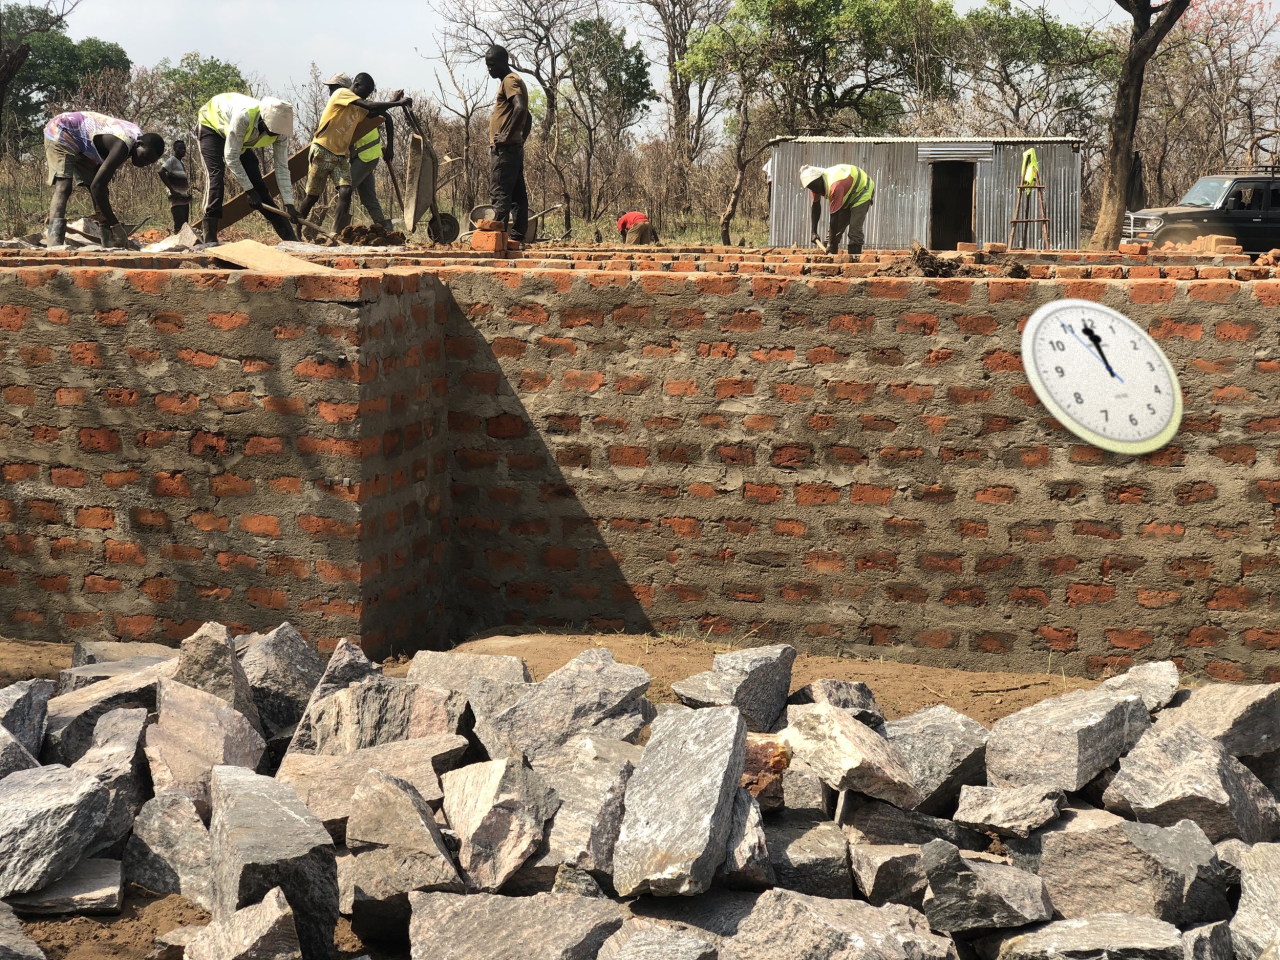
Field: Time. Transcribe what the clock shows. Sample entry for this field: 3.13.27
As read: 11.58.55
